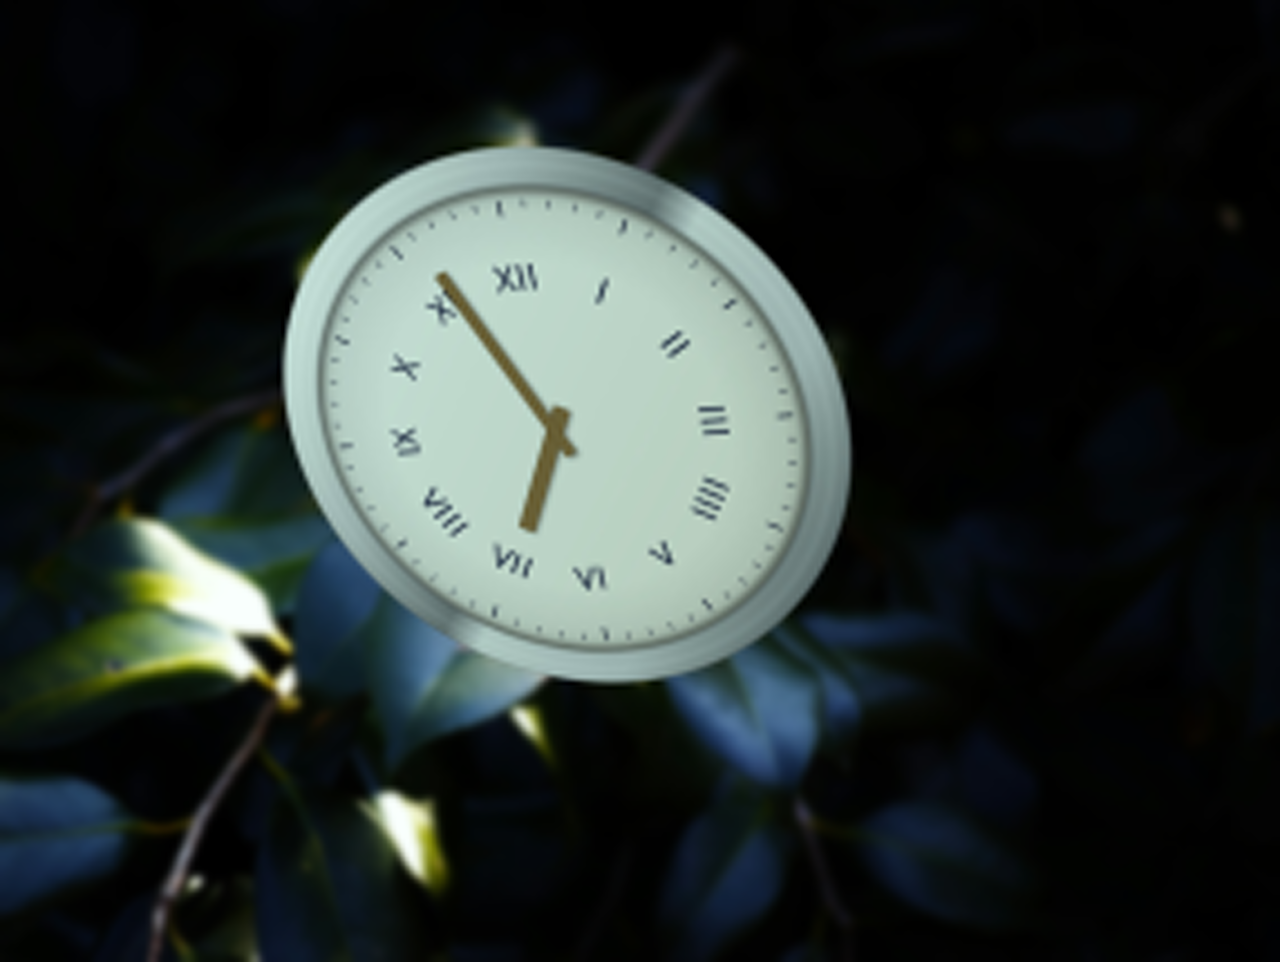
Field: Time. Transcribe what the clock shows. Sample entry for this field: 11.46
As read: 6.56
